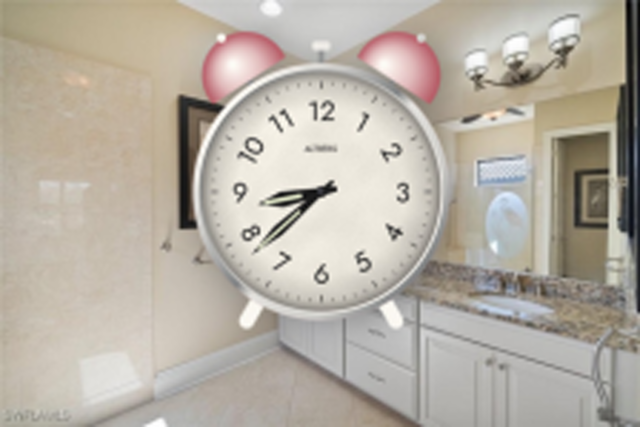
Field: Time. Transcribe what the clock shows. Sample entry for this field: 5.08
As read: 8.38
